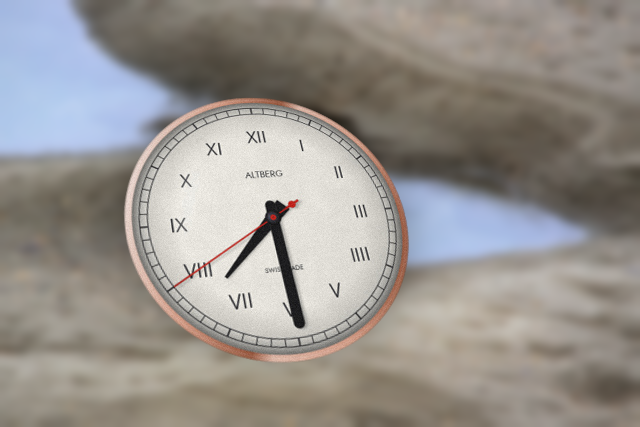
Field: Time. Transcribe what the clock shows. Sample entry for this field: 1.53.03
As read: 7.29.40
